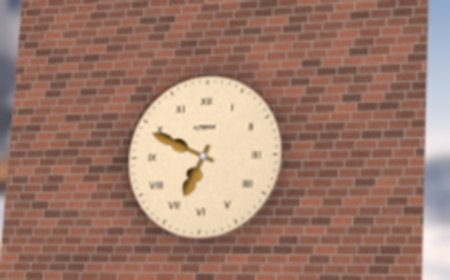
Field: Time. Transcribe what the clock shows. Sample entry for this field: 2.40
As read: 6.49
